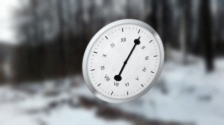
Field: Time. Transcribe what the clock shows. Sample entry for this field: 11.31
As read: 7.06
